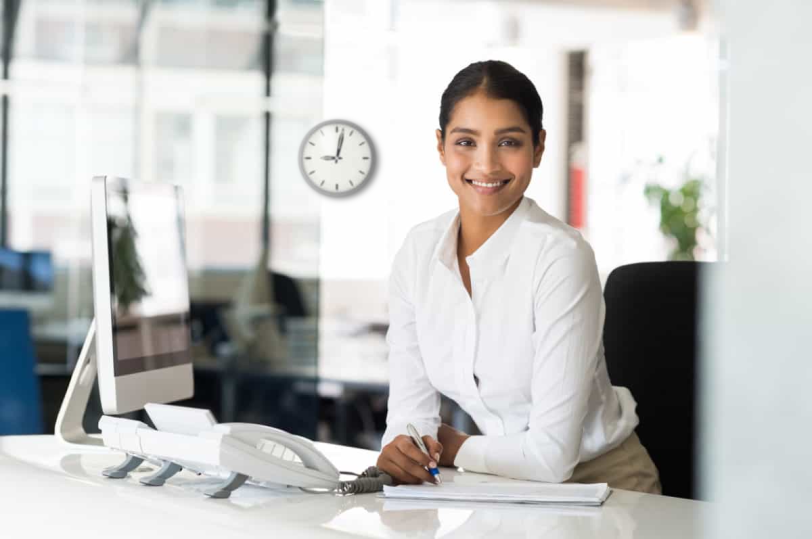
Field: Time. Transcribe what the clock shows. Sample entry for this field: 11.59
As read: 9.02
